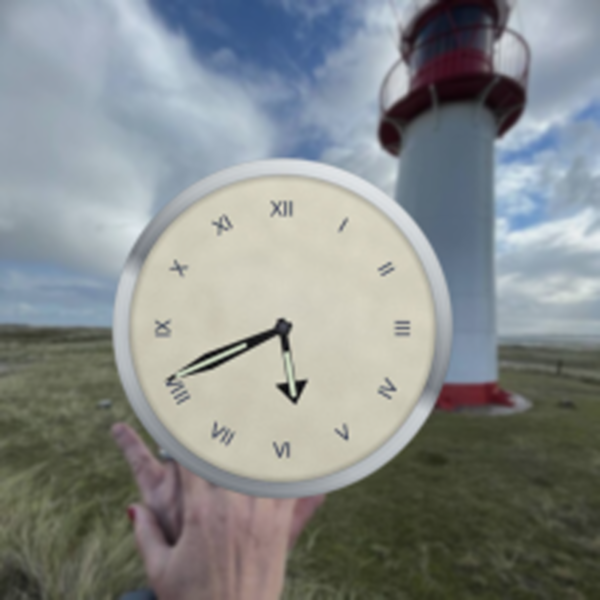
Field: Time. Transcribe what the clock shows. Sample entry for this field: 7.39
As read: 5.41
